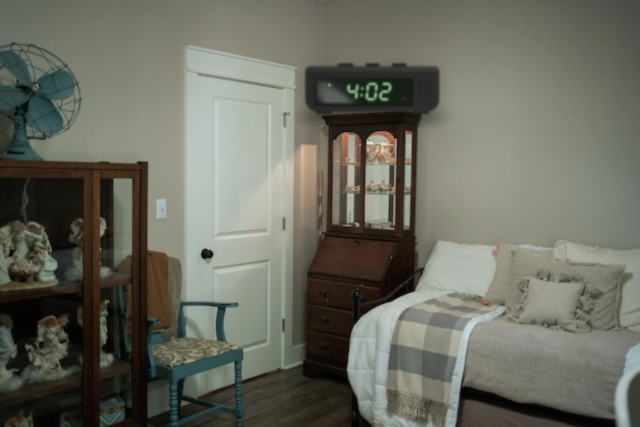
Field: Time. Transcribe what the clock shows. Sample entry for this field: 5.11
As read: 4.02
